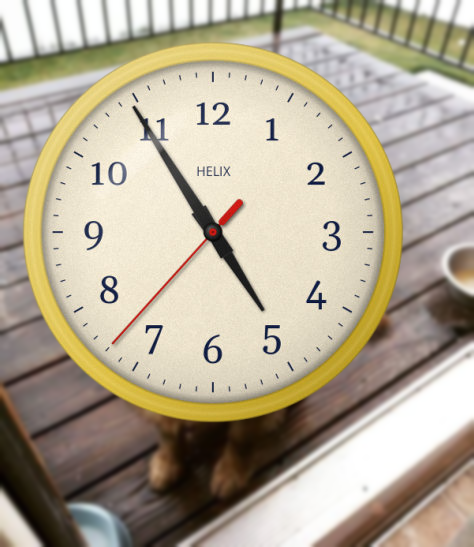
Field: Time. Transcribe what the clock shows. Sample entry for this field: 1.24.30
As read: 4.54.37
